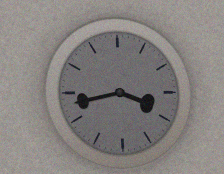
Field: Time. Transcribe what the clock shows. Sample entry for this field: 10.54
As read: 3.43
